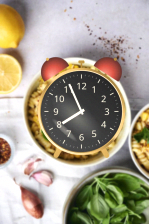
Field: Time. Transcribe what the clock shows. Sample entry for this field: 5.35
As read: 7.56
